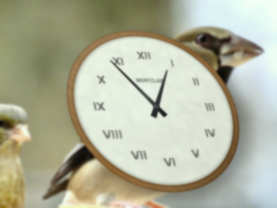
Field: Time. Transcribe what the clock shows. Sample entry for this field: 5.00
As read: 12.54
